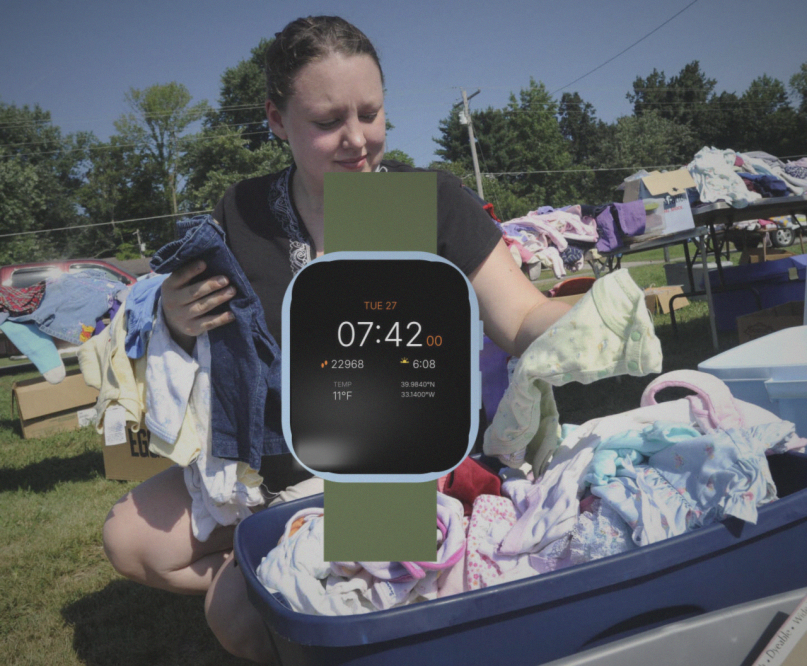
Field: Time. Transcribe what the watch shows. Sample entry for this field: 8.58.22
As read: 7.42.00
